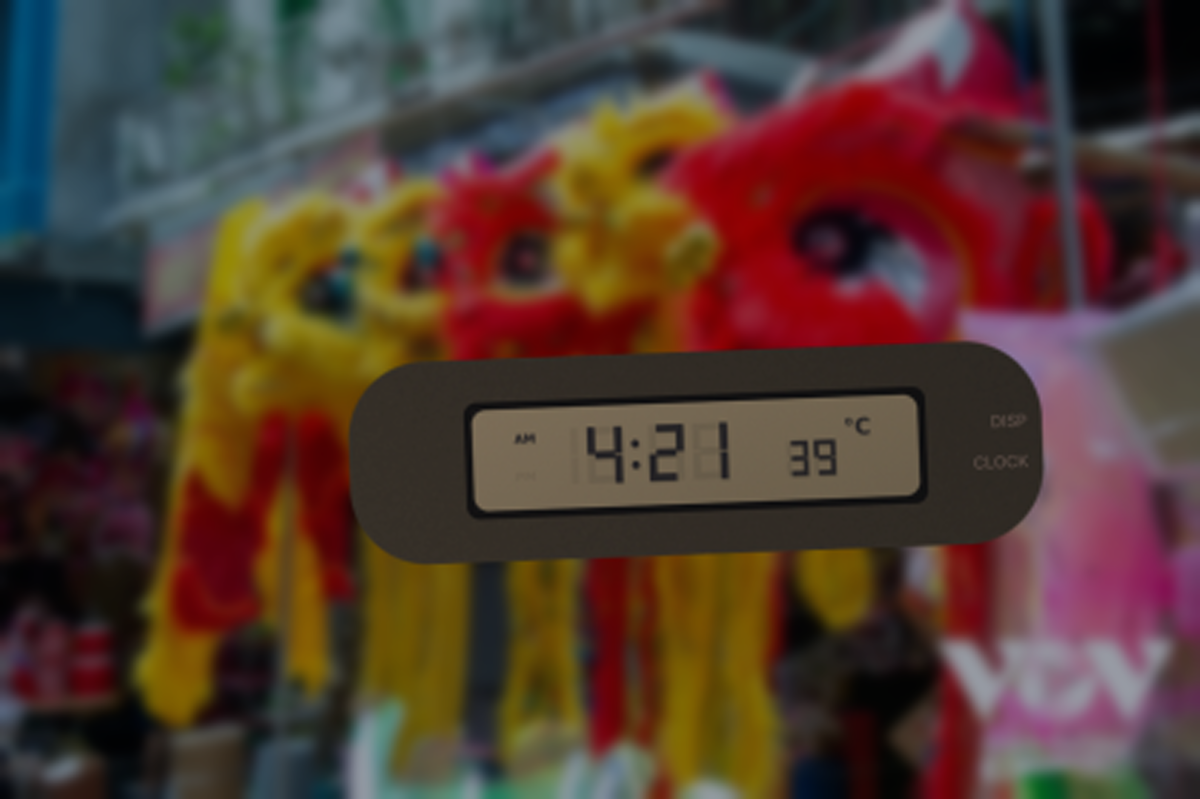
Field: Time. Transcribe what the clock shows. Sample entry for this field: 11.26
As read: 4.21
